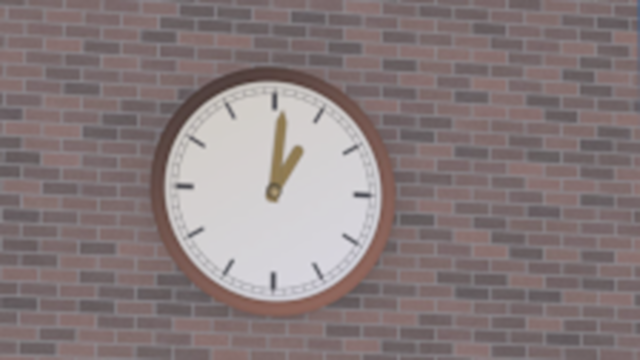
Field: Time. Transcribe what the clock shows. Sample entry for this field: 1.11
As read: 1.01
